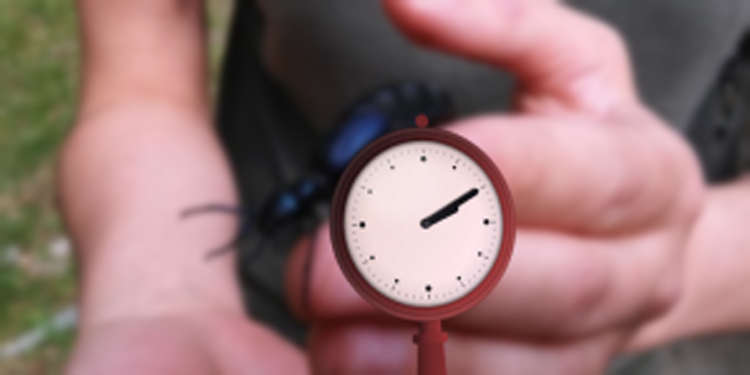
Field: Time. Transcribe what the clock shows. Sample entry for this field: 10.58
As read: 2.10
